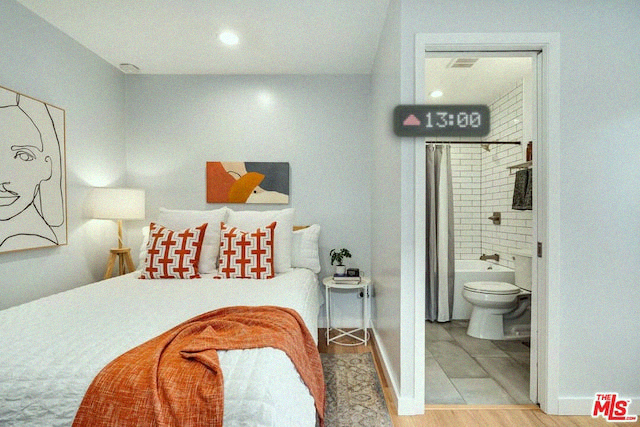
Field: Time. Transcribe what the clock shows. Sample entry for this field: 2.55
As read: 13.00
